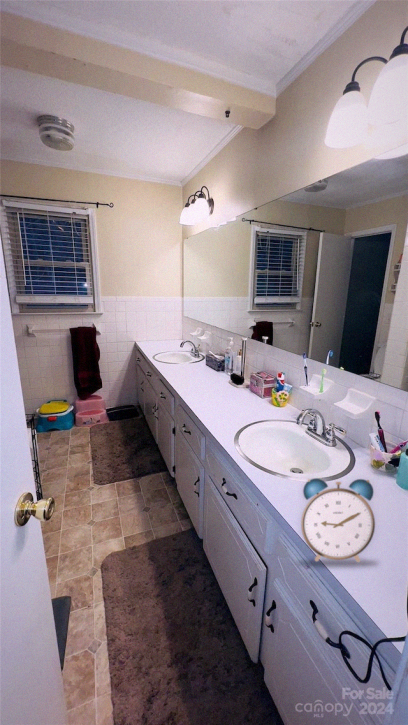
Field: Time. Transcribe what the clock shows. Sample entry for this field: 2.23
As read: 9.10
